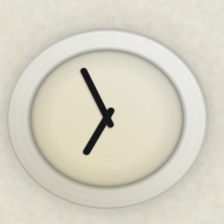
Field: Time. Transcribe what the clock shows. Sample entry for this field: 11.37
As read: 6.56
